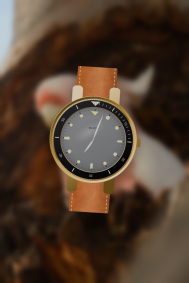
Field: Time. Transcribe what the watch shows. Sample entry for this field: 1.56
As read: 7.03
